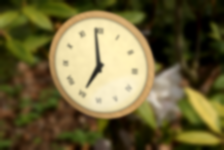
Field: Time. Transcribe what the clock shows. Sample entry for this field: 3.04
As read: 6.59
